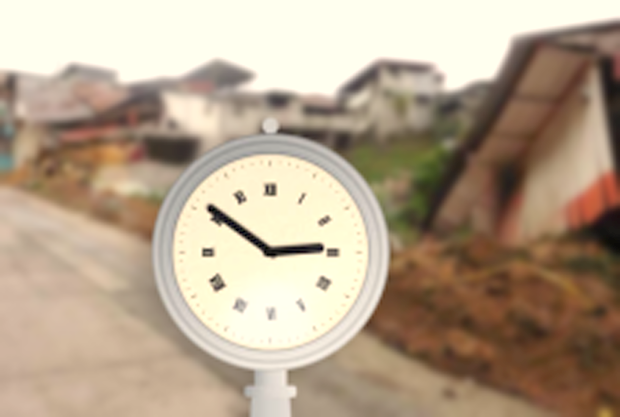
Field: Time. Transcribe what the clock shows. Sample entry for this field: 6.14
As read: 2.51
